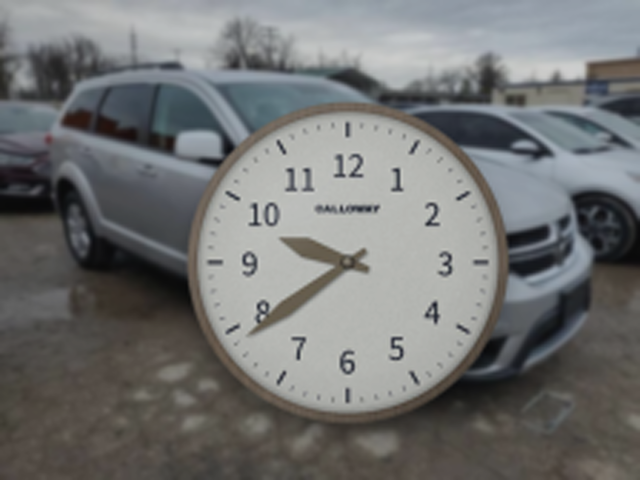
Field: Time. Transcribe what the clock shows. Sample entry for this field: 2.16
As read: 9.39
